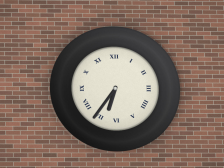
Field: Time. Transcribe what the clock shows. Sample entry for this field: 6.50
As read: 6.36
